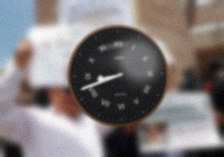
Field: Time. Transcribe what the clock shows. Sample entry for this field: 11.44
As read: 8.42
